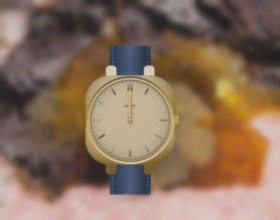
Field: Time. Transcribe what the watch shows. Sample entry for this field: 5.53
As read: 12.00
